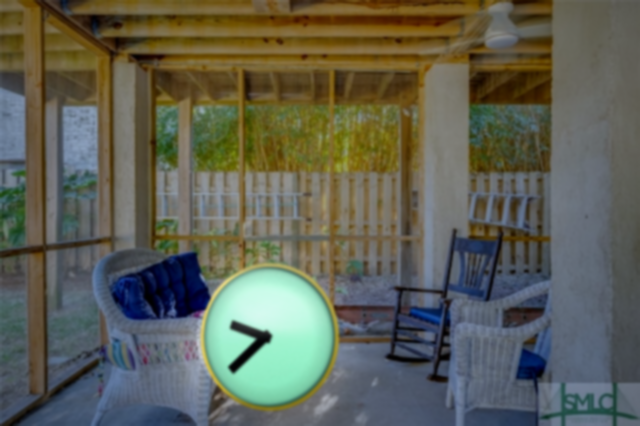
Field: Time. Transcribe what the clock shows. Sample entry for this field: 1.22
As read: 9.38
